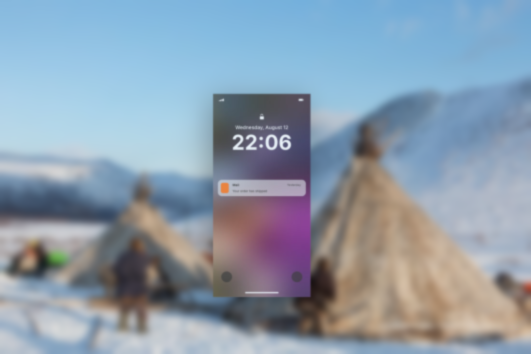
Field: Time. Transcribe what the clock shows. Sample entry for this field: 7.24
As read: 22.06
